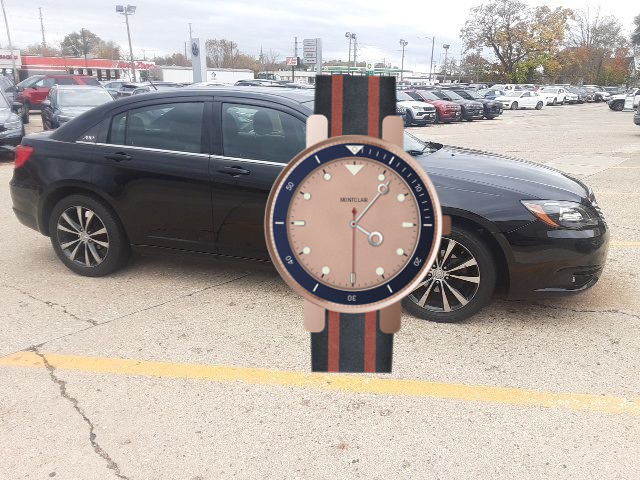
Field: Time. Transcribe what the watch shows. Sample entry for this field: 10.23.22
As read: 4.06.30
